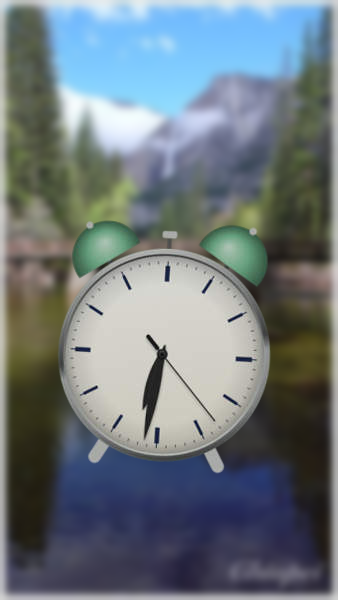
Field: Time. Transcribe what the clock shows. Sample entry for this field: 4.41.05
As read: 6.31.23
